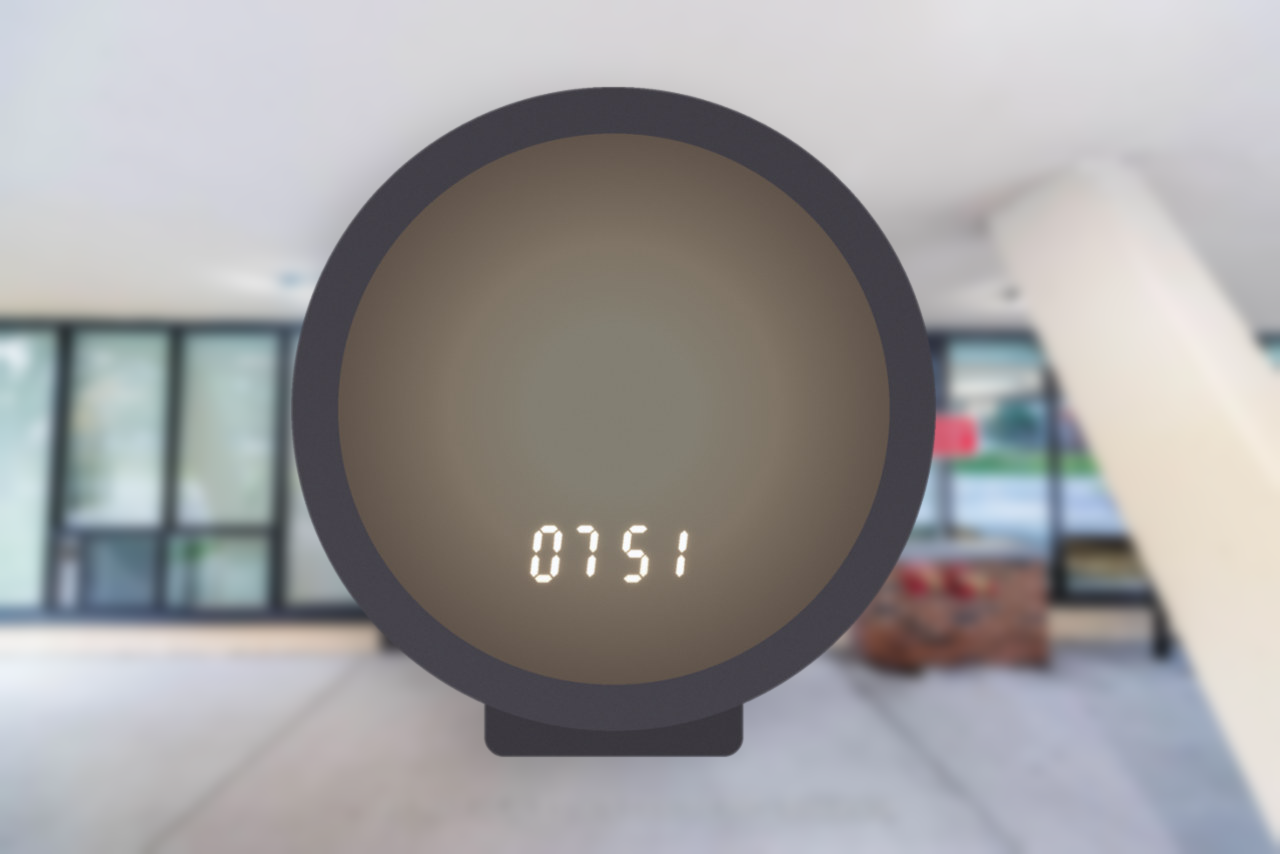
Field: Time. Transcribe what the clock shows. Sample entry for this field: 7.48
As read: 7.51
